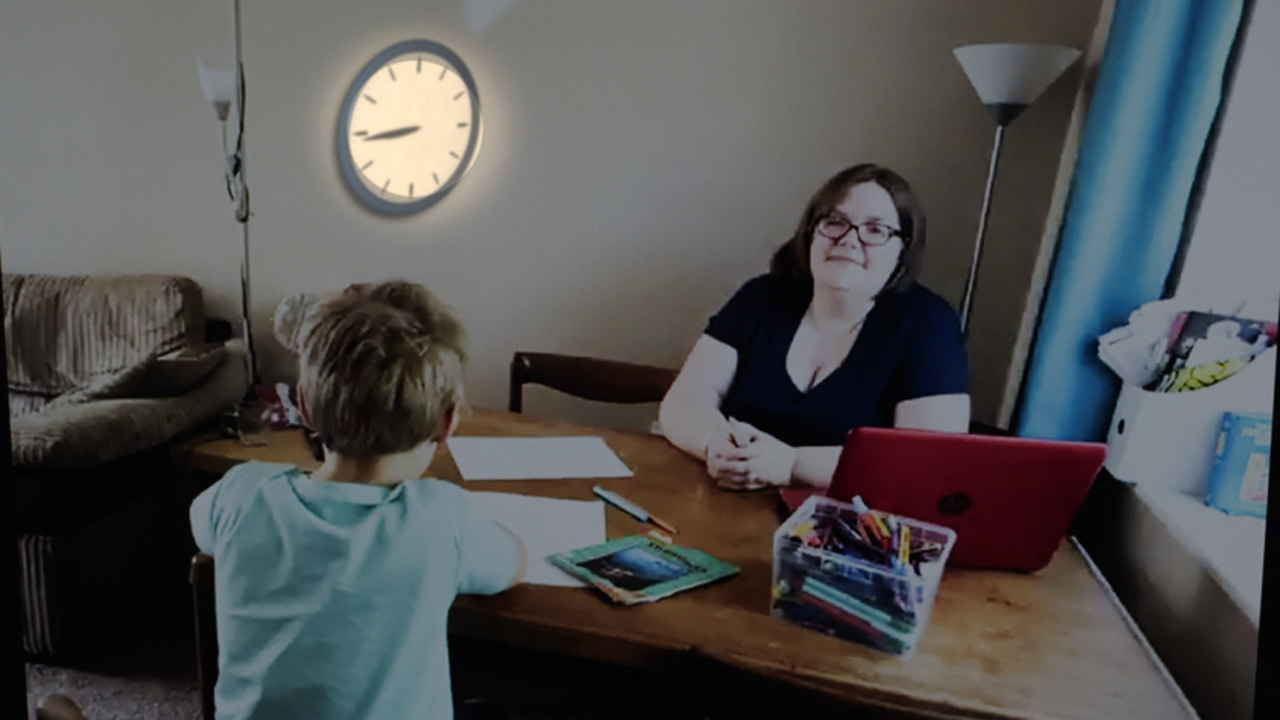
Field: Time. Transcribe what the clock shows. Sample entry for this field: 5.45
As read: 8.44
